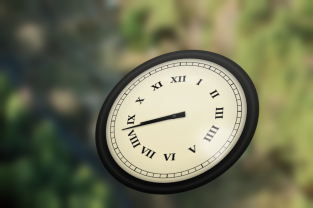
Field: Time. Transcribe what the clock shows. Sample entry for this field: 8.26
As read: 8.43
